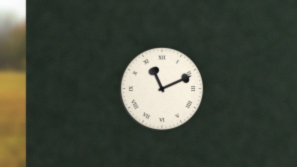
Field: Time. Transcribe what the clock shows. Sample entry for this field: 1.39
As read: 11.11
